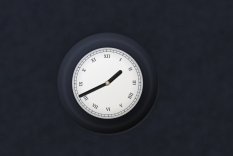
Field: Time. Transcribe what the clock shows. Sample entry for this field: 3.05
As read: 1.41
